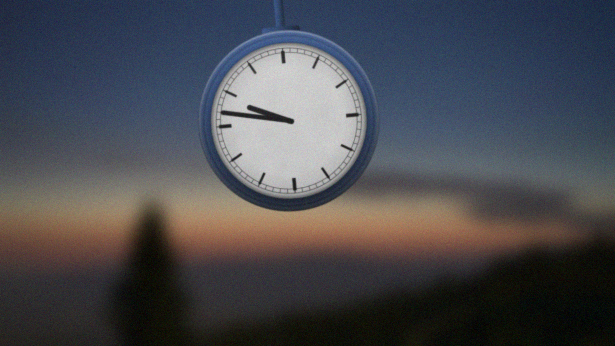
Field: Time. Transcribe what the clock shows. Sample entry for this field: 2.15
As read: 9.47
